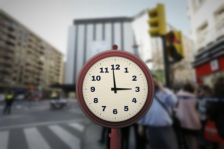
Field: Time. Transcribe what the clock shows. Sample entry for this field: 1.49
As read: 2.59
